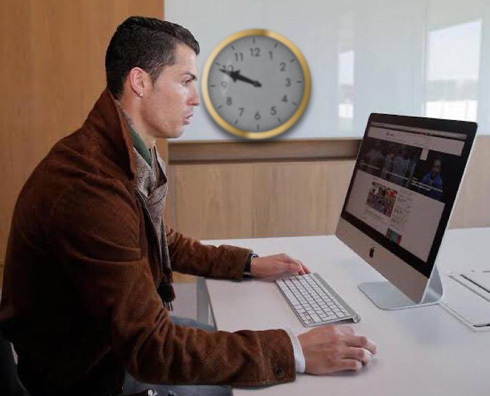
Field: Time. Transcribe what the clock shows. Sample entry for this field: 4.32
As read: 9.49
